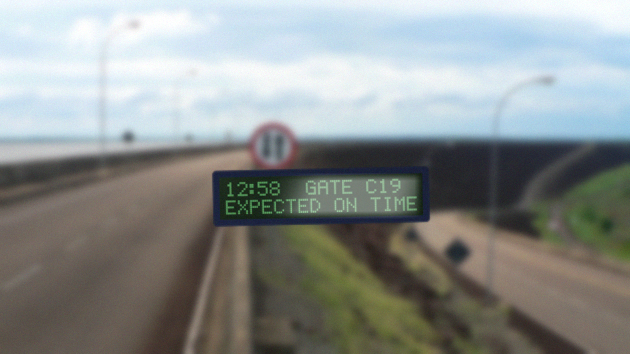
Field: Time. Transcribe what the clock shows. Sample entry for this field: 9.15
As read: 12.58
